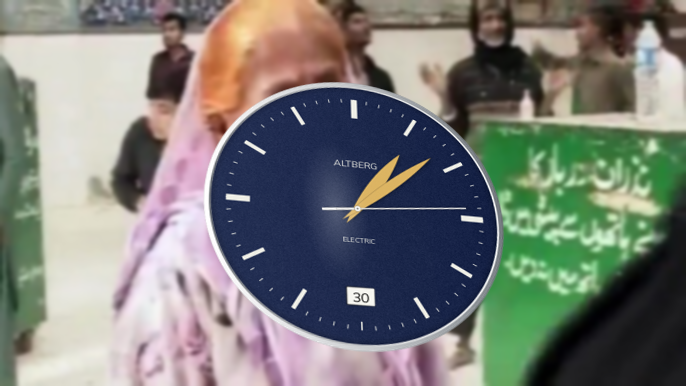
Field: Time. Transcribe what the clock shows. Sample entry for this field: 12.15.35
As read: 1.08.14
